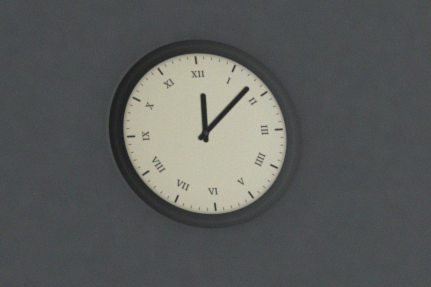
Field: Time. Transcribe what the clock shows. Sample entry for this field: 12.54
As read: 12.08
